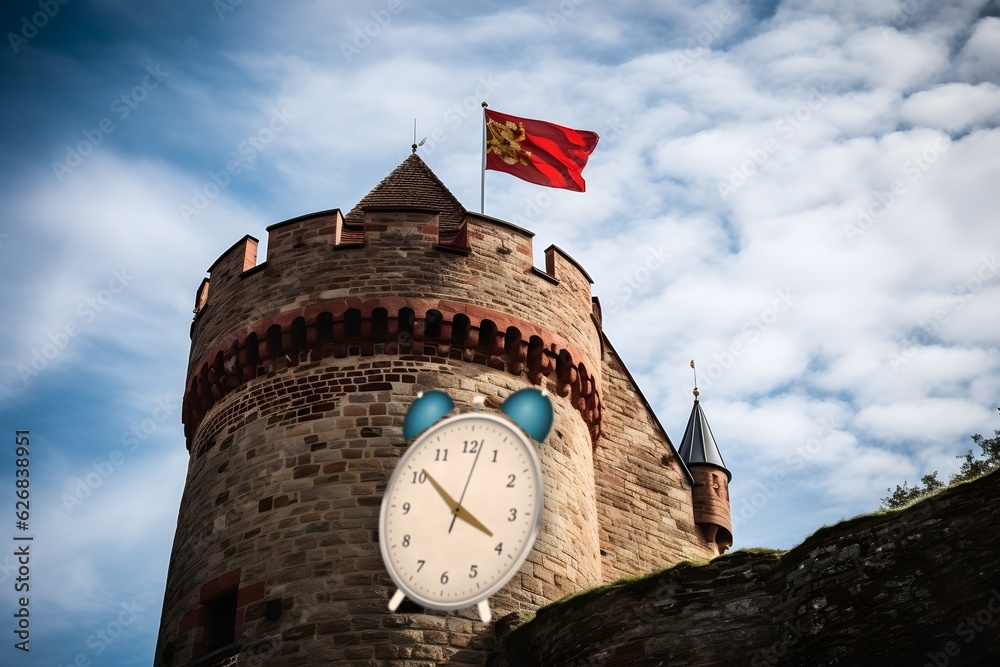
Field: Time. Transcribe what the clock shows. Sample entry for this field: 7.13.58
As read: 3.51.02
